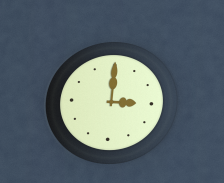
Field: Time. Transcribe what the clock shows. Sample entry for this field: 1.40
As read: 3.00
